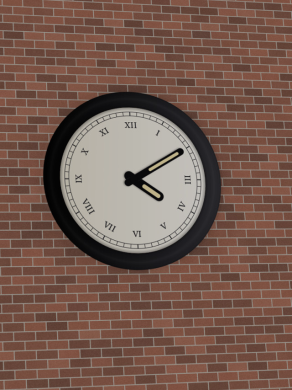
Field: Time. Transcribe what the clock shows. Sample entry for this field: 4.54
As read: 4.10
